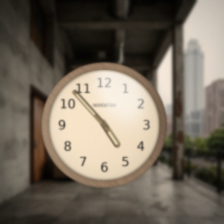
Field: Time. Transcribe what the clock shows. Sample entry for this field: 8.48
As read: 4.53
